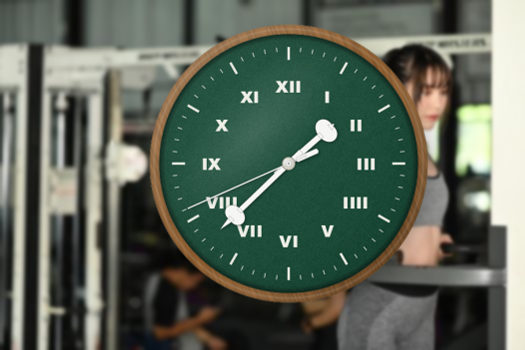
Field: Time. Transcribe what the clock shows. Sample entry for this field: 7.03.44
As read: 1.37.41
